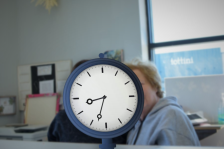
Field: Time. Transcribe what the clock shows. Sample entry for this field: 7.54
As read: 8.33
